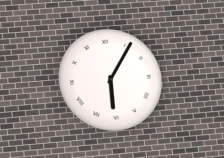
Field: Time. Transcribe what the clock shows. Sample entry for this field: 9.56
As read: 6.06
